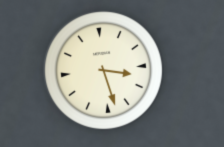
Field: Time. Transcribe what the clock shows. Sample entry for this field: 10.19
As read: 3.28
